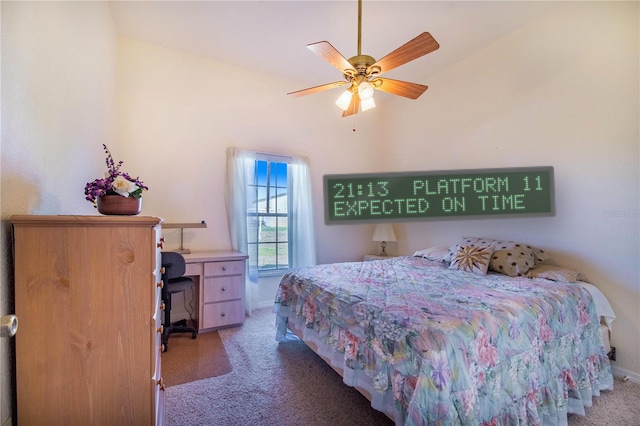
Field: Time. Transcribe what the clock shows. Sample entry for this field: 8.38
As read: 21.13
